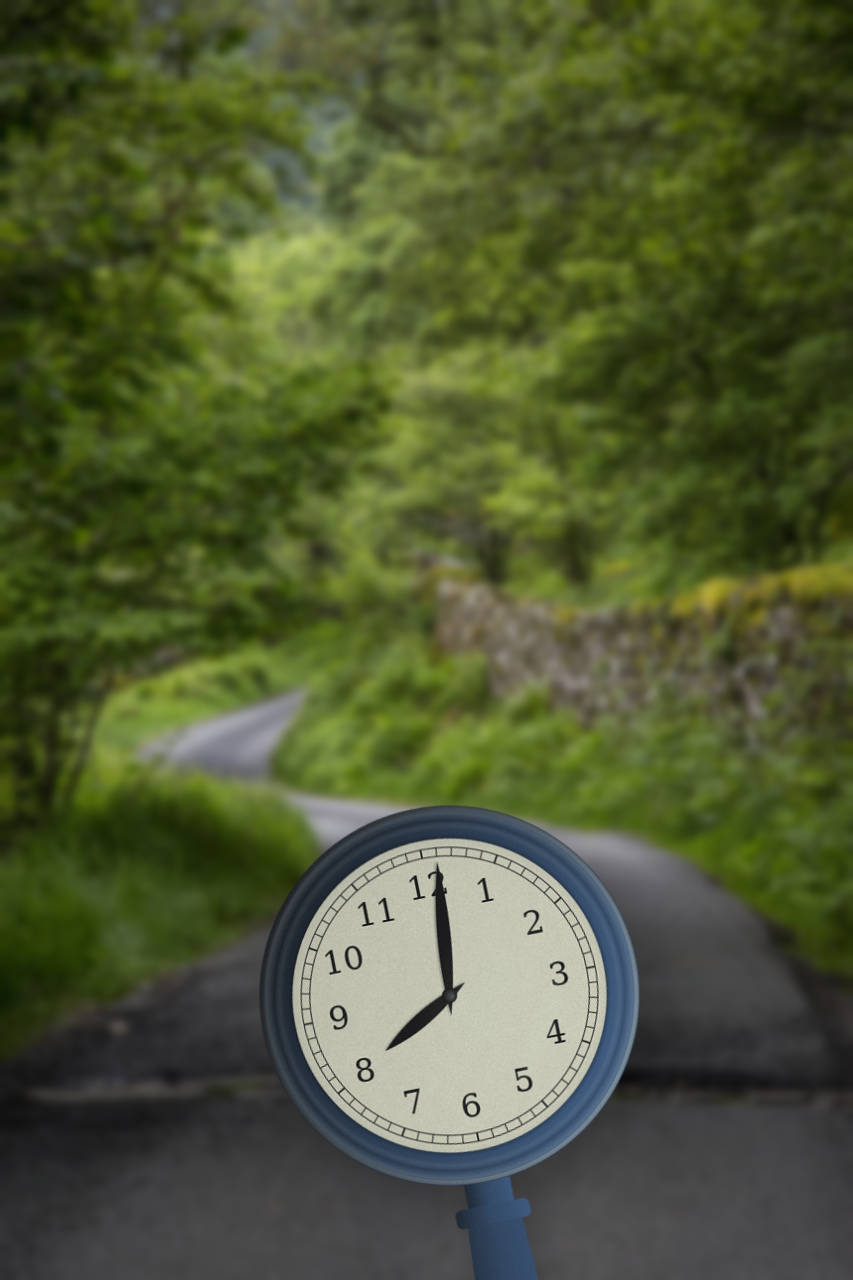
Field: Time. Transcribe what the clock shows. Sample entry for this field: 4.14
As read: 8.01
